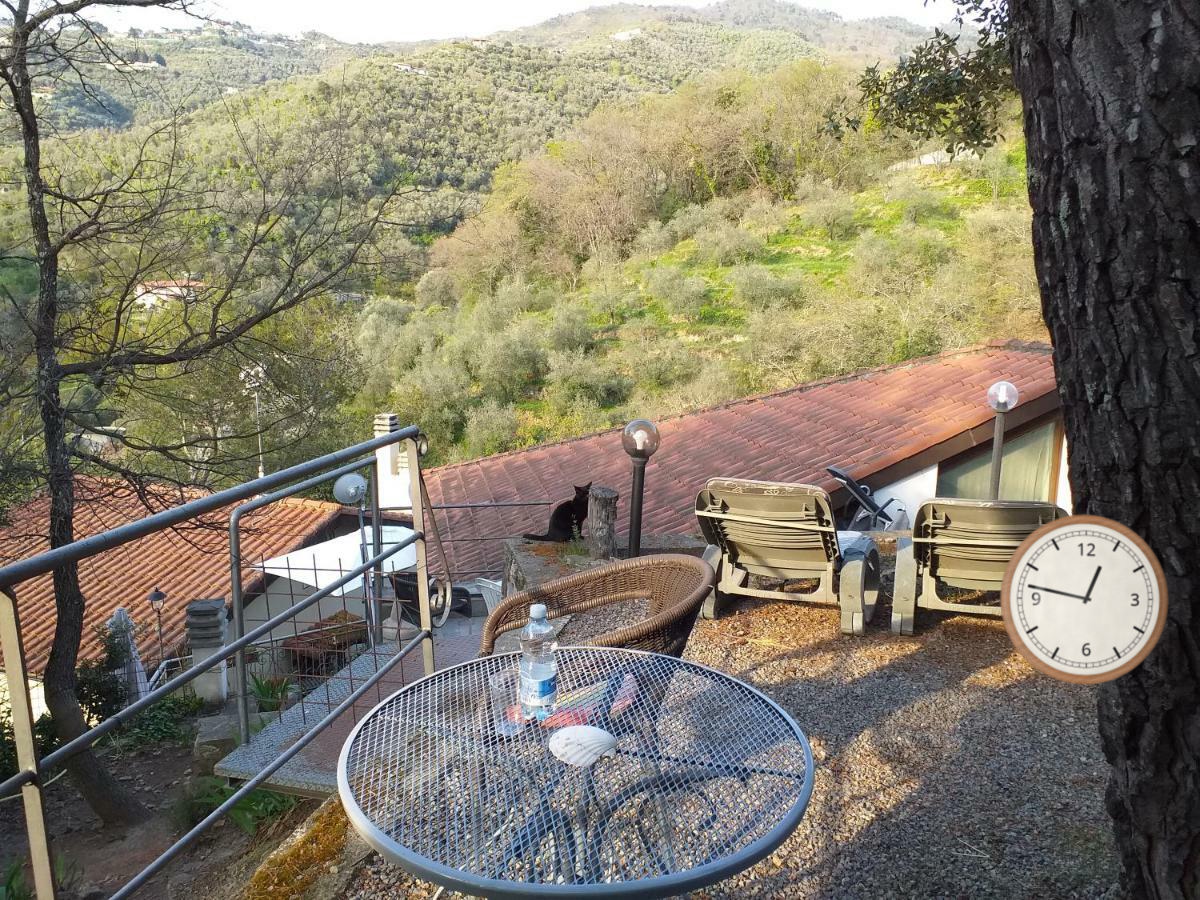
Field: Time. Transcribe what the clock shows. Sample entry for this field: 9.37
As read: 12.47
